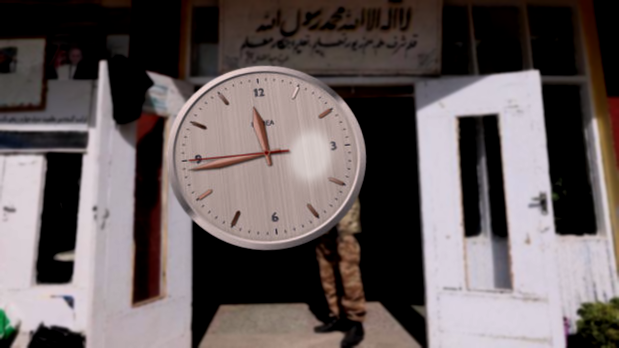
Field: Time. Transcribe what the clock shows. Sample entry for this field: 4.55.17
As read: 11.43.45
